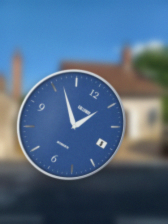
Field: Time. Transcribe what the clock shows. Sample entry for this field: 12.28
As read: 12.52
